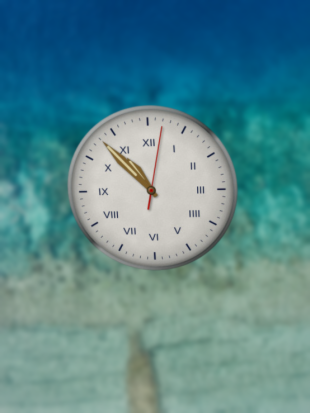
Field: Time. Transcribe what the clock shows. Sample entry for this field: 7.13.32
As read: 10.53.02
